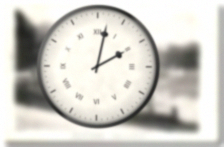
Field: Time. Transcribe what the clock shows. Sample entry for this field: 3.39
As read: 2.02
